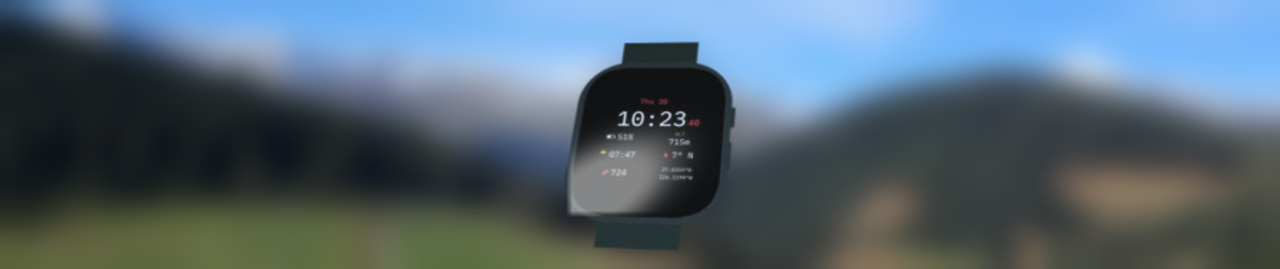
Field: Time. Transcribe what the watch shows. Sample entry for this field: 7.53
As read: 10.23
